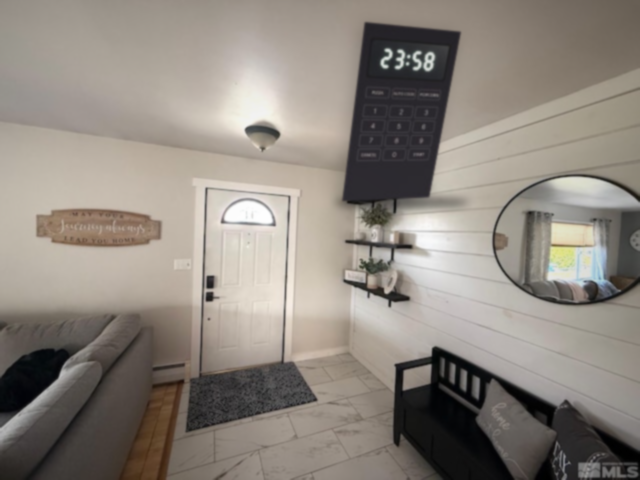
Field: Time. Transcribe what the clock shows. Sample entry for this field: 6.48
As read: 23.58
